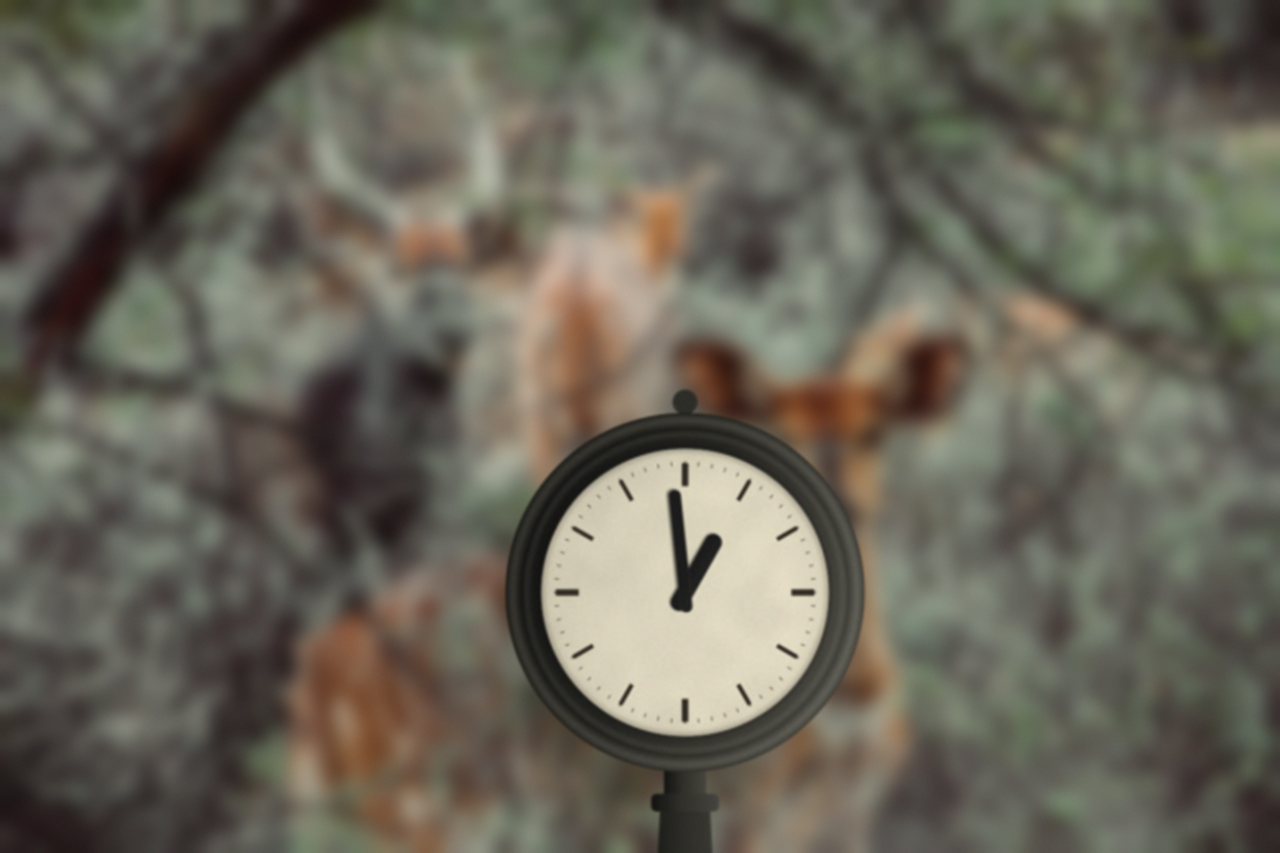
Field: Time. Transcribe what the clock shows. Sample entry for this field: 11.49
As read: 12.59
